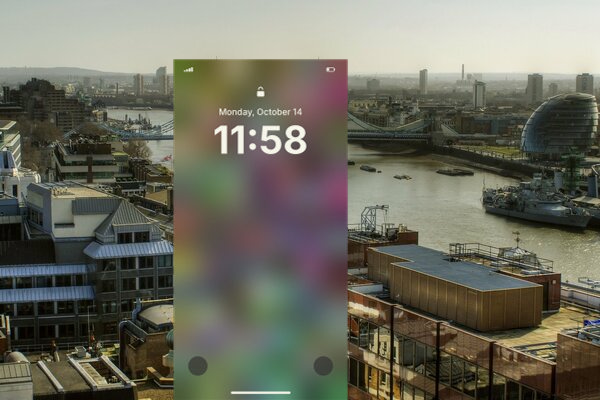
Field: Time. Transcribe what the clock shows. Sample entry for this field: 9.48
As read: 11.58
